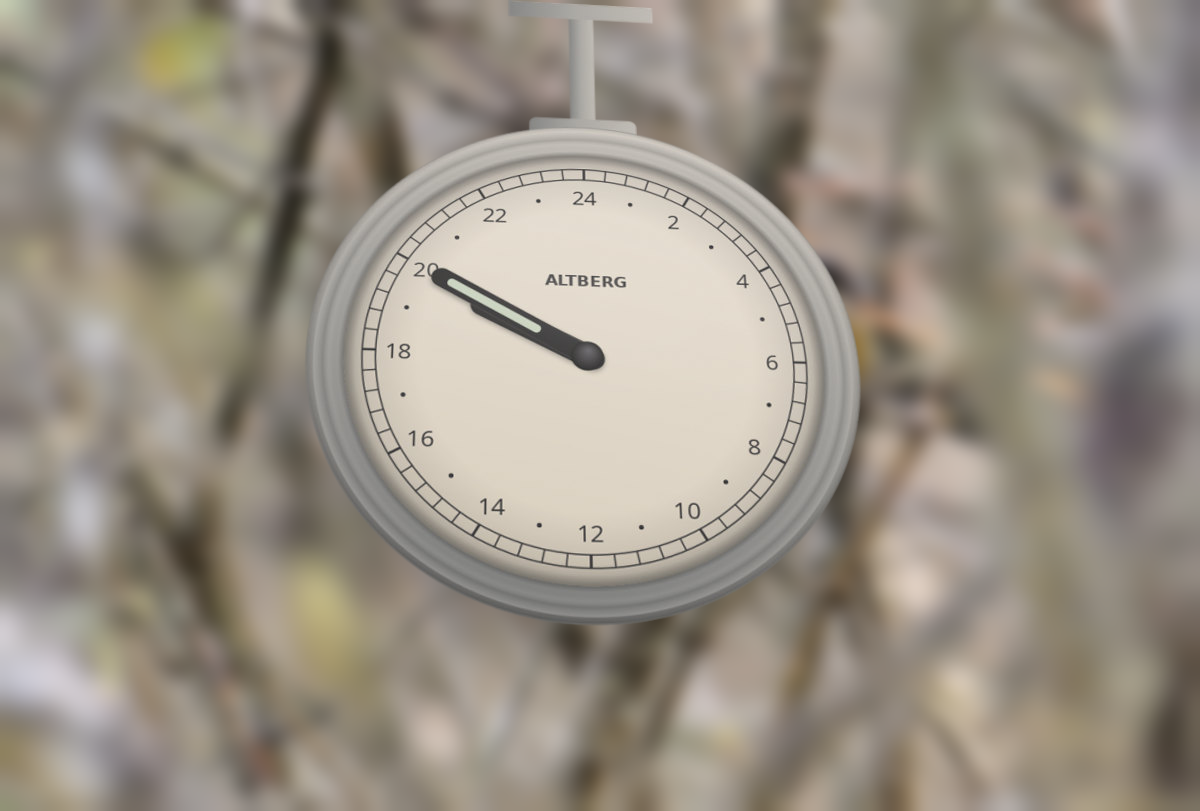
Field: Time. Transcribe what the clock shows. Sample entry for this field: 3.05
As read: 19.50
